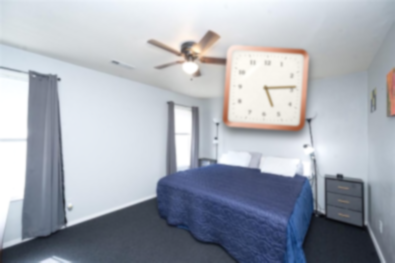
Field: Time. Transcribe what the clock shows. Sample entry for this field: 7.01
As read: 5.14
